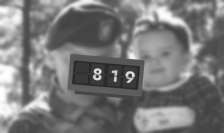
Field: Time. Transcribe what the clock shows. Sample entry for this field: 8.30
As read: 8.19
